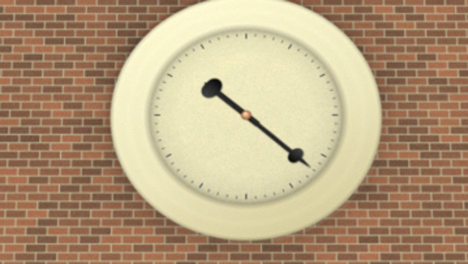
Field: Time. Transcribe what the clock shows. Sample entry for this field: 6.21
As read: 10.22
